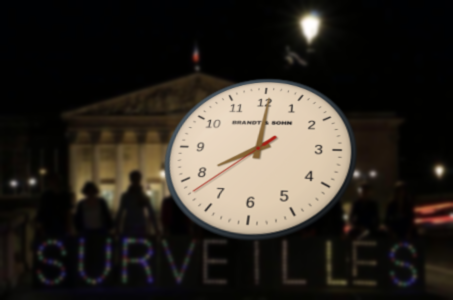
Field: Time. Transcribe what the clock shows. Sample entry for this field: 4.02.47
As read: 8.00.38
